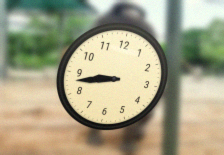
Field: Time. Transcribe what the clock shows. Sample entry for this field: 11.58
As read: 8.43
